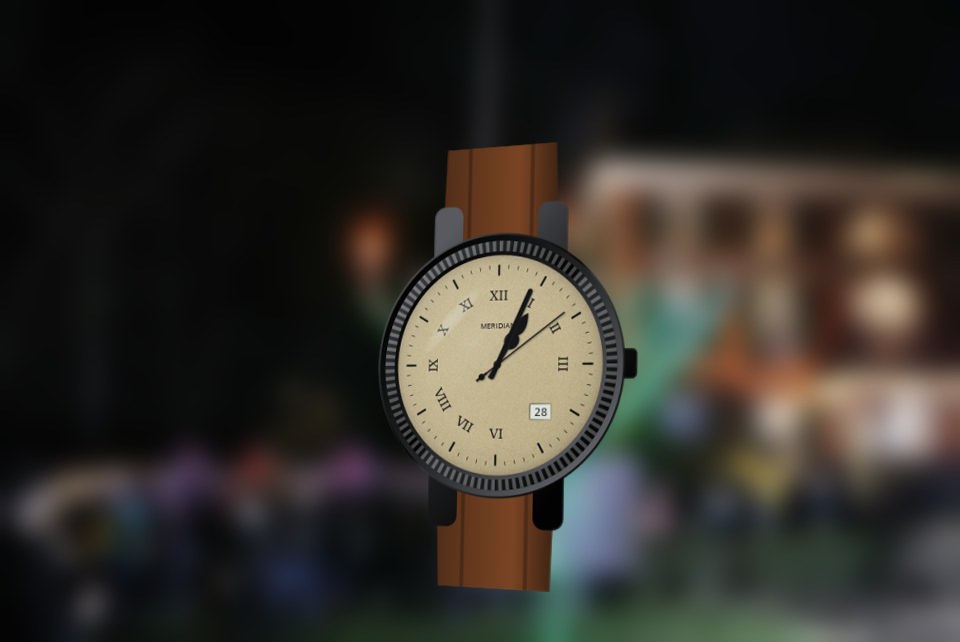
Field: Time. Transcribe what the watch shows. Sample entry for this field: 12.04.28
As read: 1.04.09
